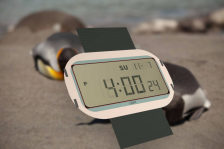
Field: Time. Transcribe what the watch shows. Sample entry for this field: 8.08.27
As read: 4.00.24
